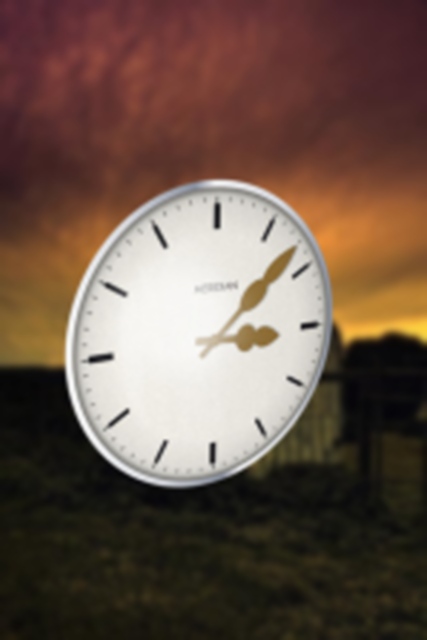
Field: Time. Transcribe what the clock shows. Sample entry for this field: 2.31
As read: 3.08
